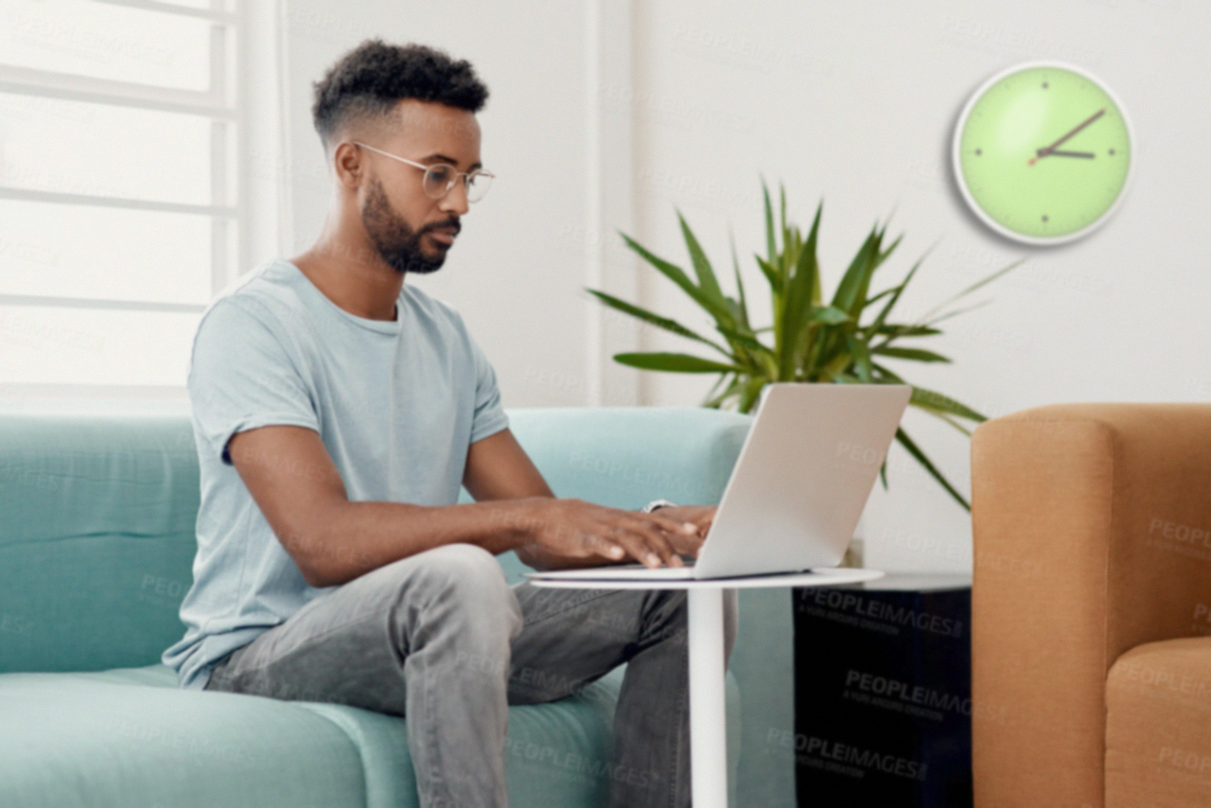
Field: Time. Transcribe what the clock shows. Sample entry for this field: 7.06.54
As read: 3.09.09
